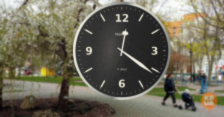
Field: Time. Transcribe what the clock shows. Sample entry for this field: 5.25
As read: 12.21
